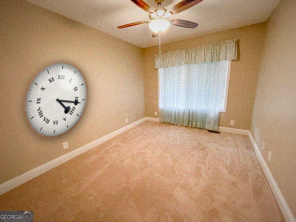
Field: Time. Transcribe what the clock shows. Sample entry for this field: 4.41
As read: 4.16
